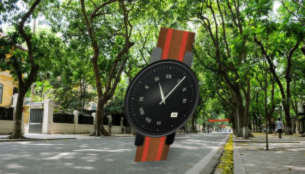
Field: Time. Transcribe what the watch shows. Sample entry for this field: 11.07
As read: 11.06
